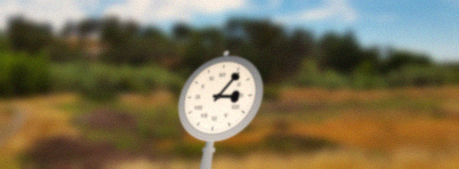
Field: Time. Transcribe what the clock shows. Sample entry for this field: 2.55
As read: 3.06
